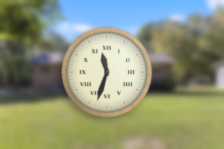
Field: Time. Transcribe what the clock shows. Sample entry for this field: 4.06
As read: 11.33
